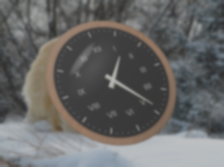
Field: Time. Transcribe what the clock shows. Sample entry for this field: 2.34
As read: 1.24
